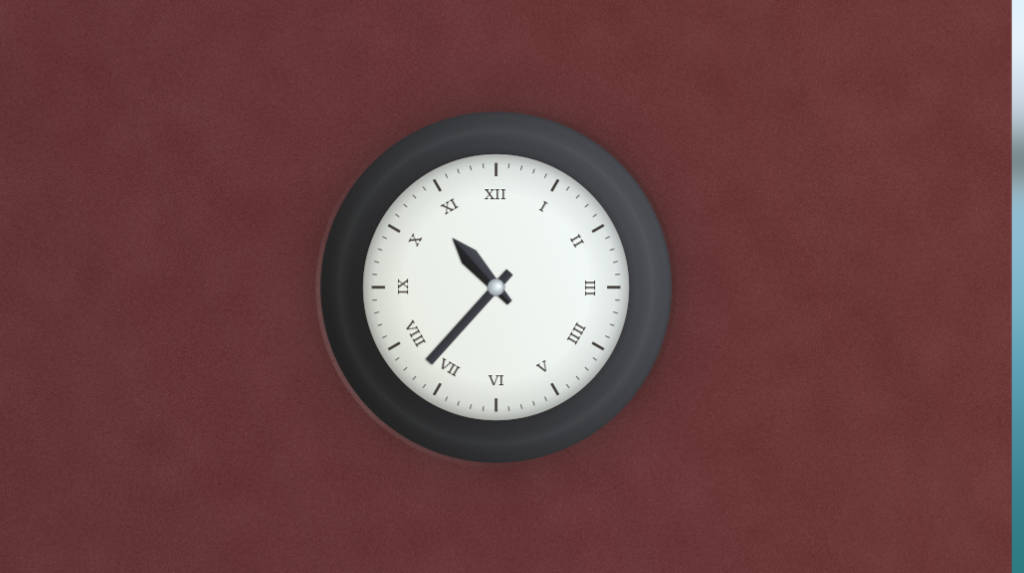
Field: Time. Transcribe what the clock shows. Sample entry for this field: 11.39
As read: 10.37
